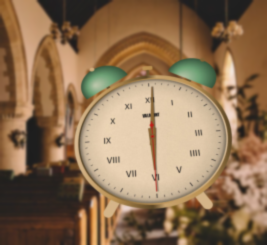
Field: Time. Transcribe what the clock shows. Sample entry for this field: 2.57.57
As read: 6.00.30
